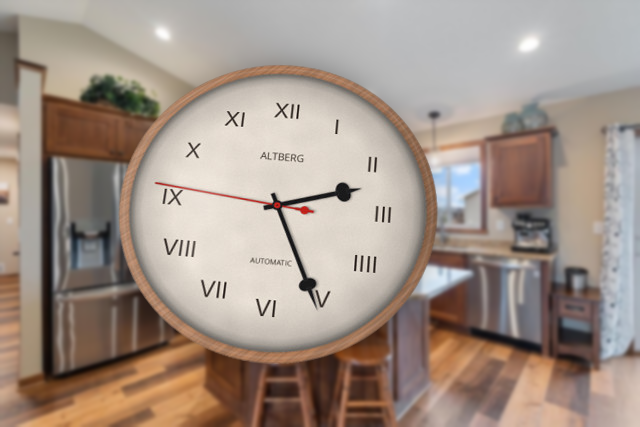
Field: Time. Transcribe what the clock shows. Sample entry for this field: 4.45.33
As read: 2.25.46
